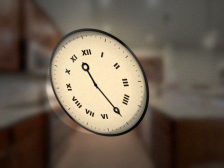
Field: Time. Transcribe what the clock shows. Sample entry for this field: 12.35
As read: 11.25
